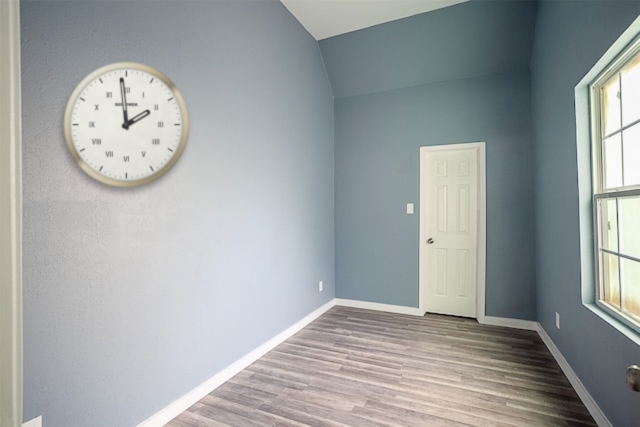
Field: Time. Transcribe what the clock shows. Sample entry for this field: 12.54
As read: 1.59
